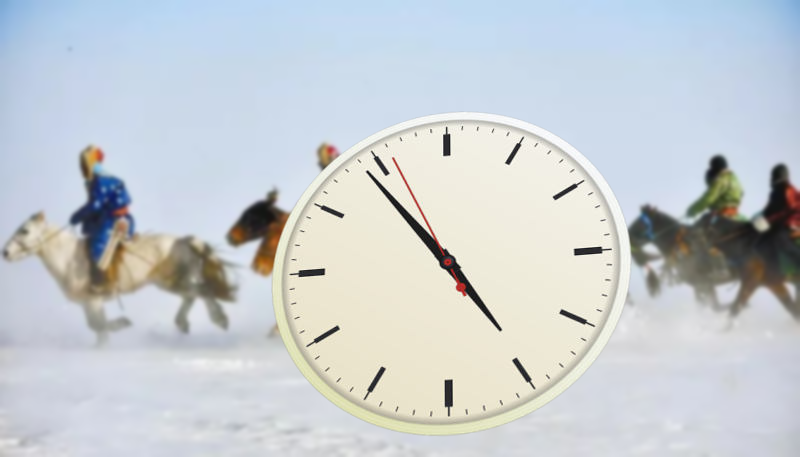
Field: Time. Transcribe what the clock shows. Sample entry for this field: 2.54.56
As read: 4.53.56
